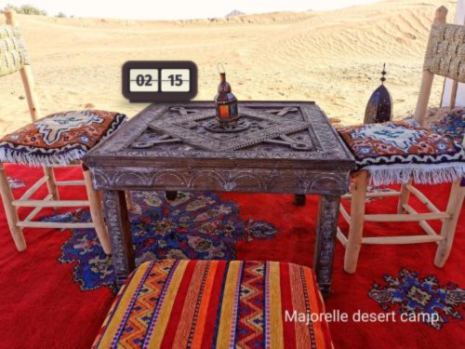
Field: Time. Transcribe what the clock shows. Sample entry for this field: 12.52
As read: 2.15
